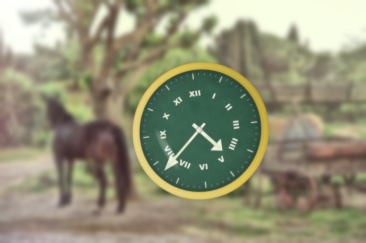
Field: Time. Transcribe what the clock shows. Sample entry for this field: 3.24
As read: 4.38
